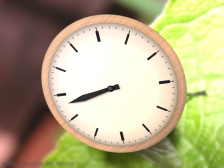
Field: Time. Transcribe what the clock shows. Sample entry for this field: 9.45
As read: 8.43
